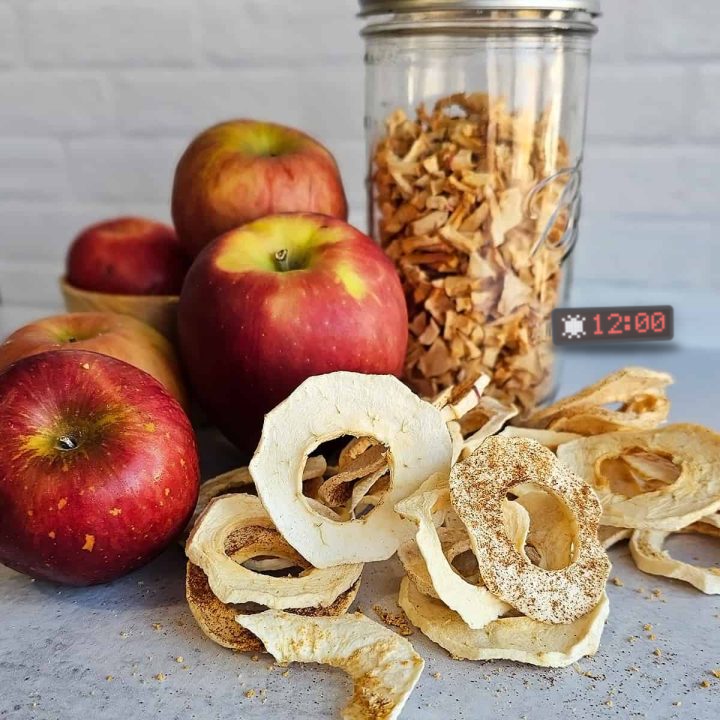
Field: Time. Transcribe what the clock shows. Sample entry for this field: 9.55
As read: 12.00
